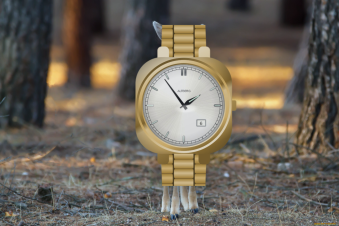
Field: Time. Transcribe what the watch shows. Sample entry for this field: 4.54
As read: 1.54
